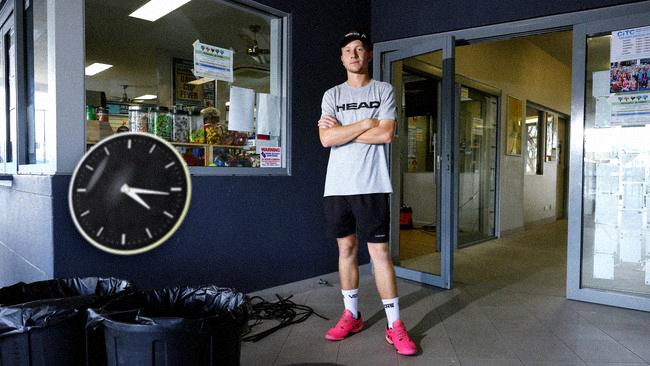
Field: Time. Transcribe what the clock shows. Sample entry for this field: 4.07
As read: 4.16
